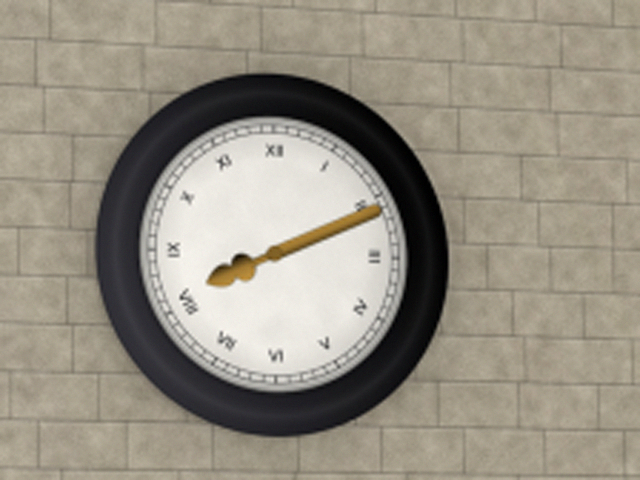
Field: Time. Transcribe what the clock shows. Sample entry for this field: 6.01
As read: 8.11
